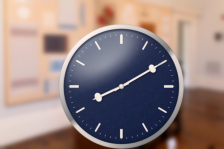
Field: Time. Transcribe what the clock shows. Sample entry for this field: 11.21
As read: 8.10
